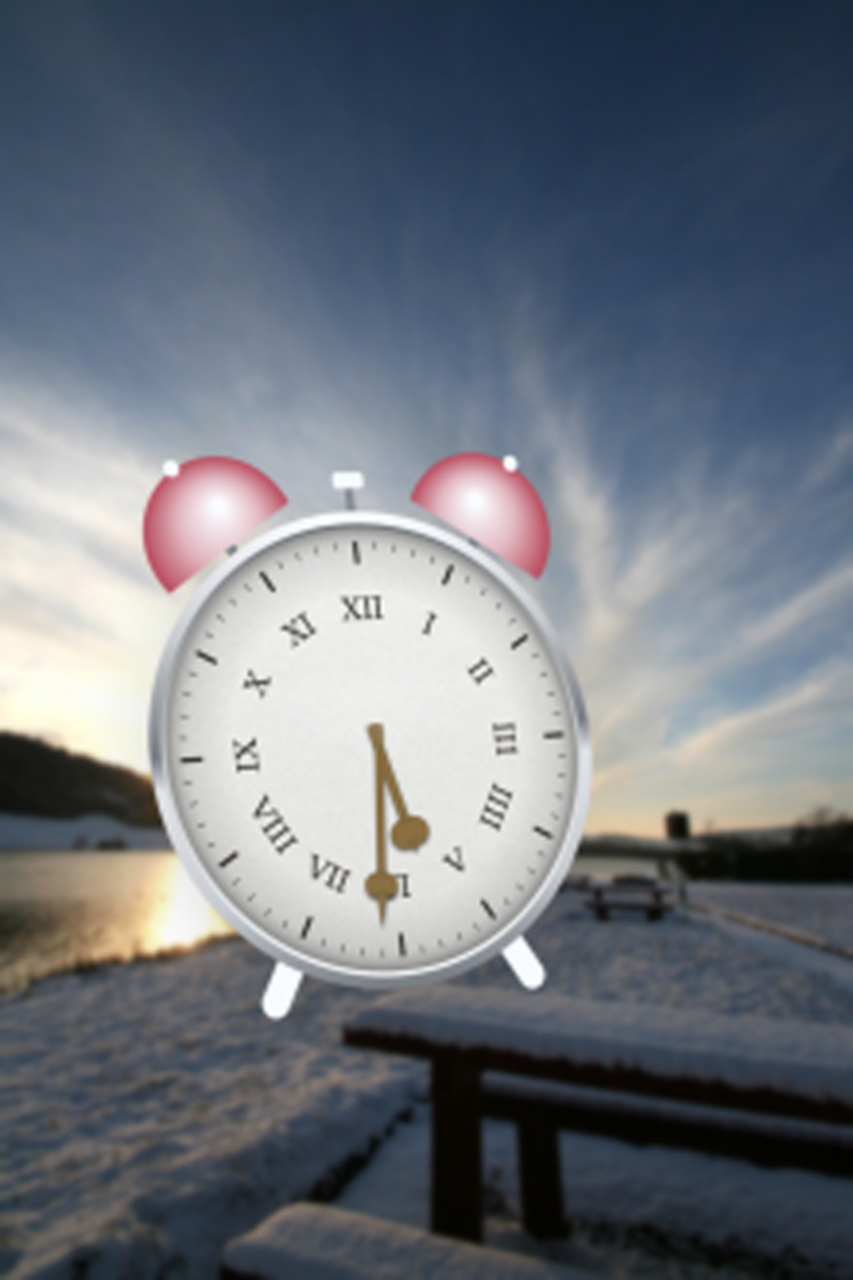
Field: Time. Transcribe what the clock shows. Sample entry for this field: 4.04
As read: 5.31
